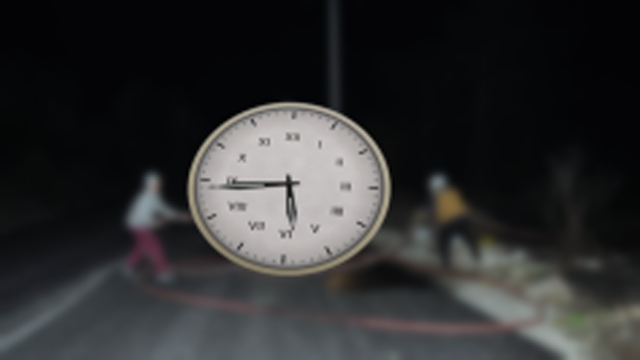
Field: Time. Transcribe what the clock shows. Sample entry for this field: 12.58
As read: 5.44
